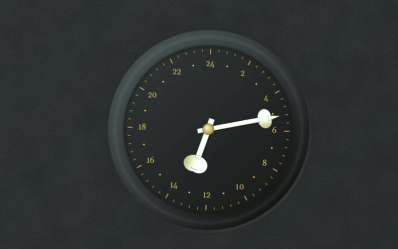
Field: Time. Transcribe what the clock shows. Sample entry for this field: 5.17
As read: 13.13
